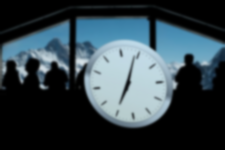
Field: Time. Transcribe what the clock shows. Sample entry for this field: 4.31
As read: 7.04
